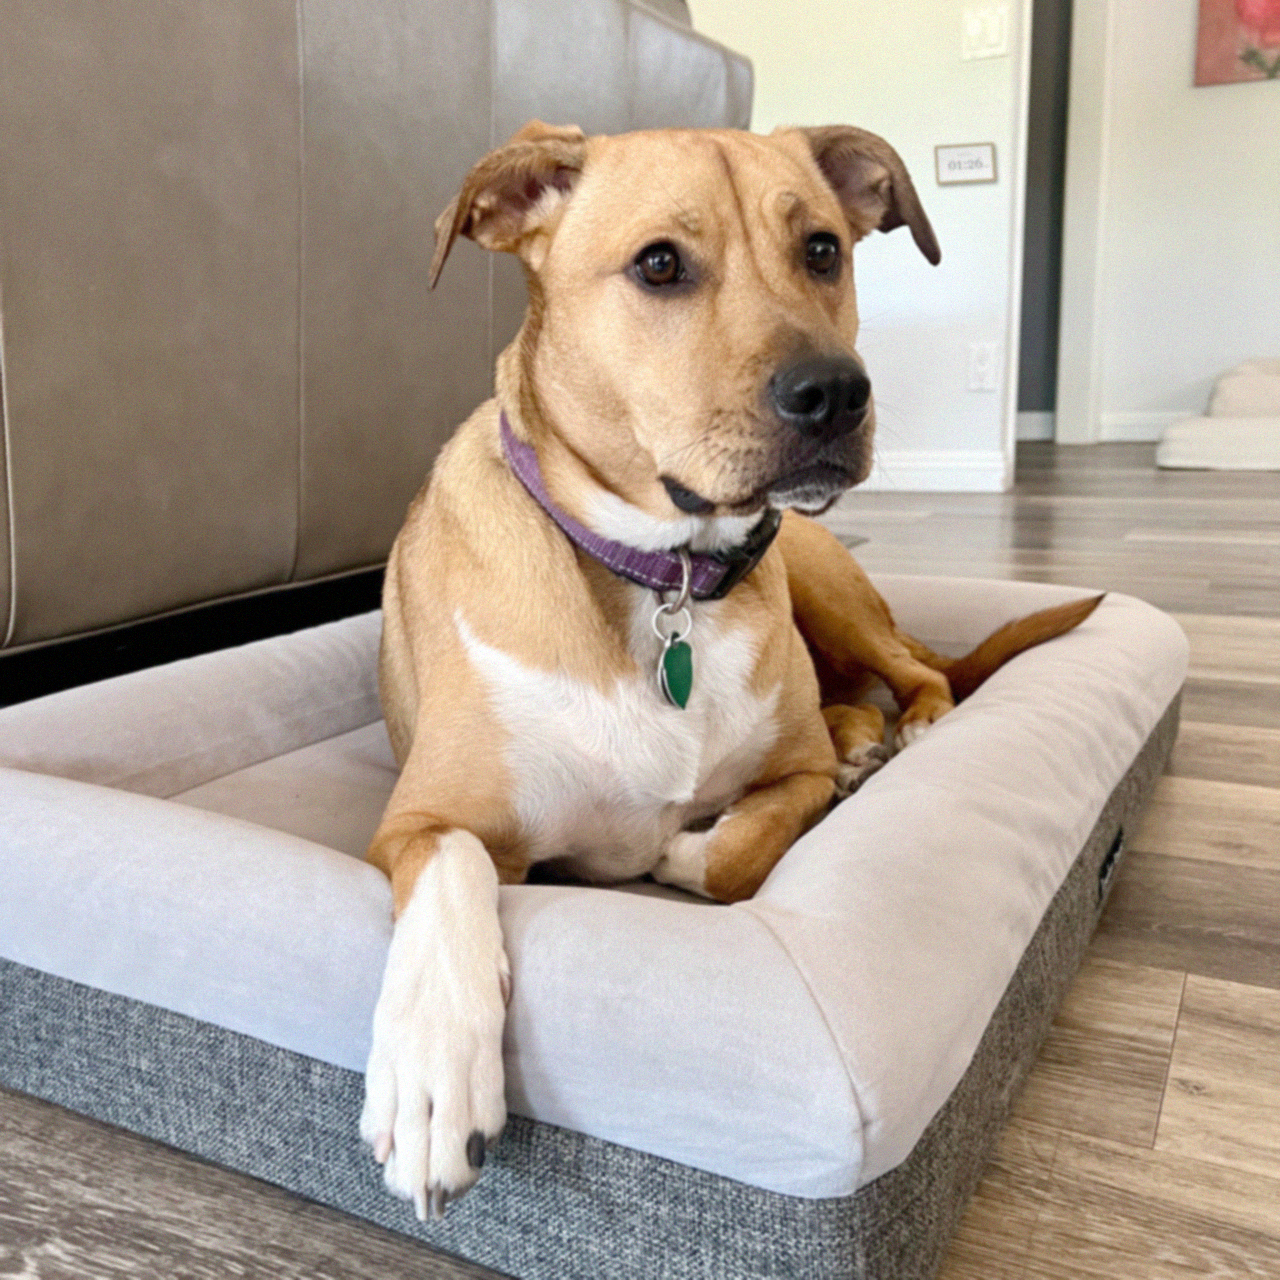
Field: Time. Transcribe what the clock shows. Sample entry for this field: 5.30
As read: 1.26
